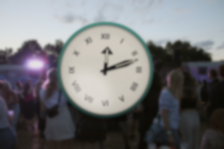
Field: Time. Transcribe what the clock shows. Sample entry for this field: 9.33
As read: 12.12
